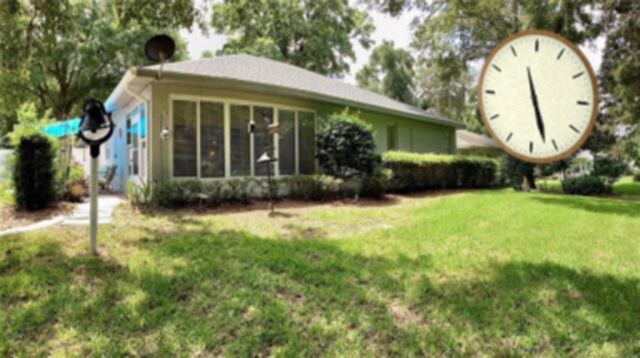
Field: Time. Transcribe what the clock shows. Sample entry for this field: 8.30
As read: 11.27
